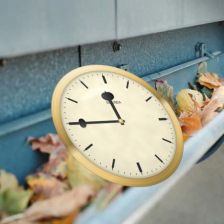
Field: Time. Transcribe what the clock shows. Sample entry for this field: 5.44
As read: 11.45
